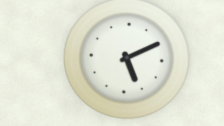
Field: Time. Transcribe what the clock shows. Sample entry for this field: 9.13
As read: 5.10
